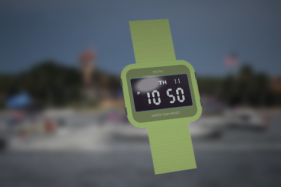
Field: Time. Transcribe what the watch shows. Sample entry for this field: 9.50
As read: 10.50
